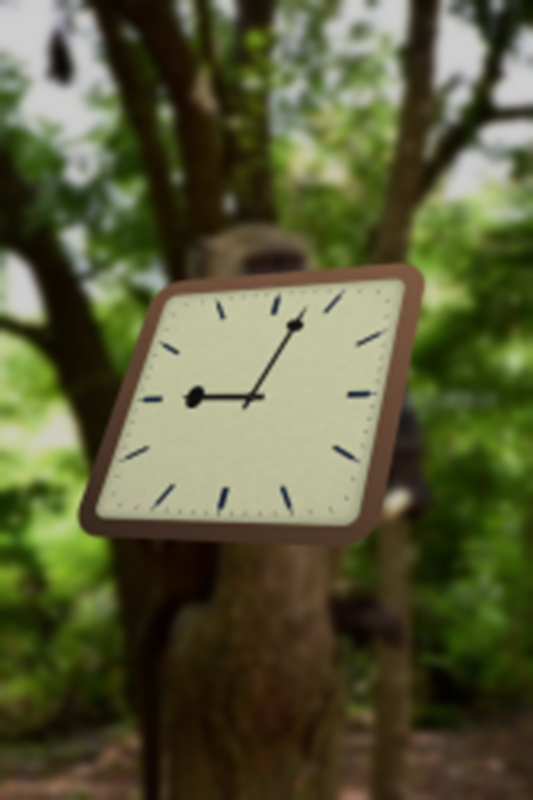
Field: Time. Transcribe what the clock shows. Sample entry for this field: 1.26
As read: 9.03
